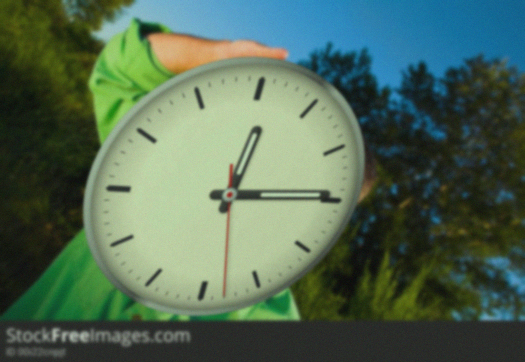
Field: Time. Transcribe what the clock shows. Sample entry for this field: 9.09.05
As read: 12.14.28
